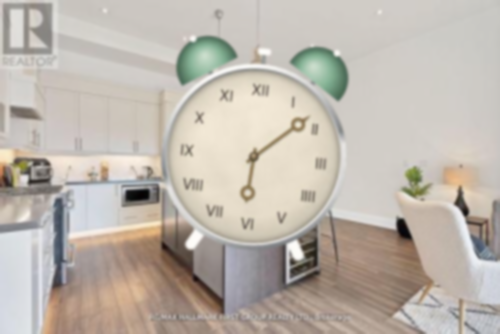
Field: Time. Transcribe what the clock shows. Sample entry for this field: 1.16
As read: 6.08
